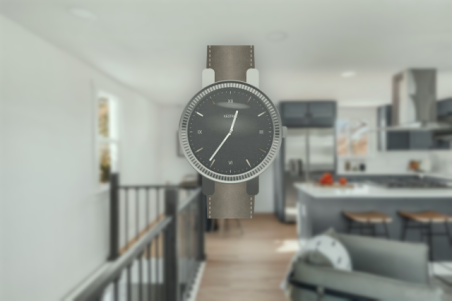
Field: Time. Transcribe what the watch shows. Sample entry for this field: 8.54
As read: 12.36
